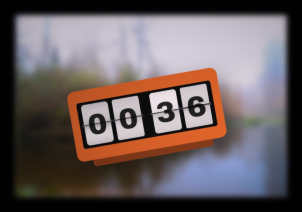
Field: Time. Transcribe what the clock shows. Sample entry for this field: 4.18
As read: 0.36
